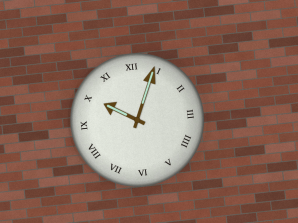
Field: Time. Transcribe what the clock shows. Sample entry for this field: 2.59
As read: 10.04
